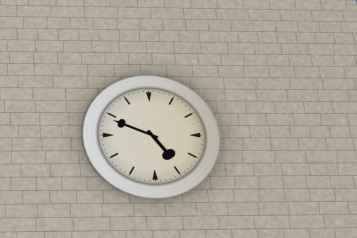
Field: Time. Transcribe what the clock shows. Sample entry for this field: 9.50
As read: 4.49
